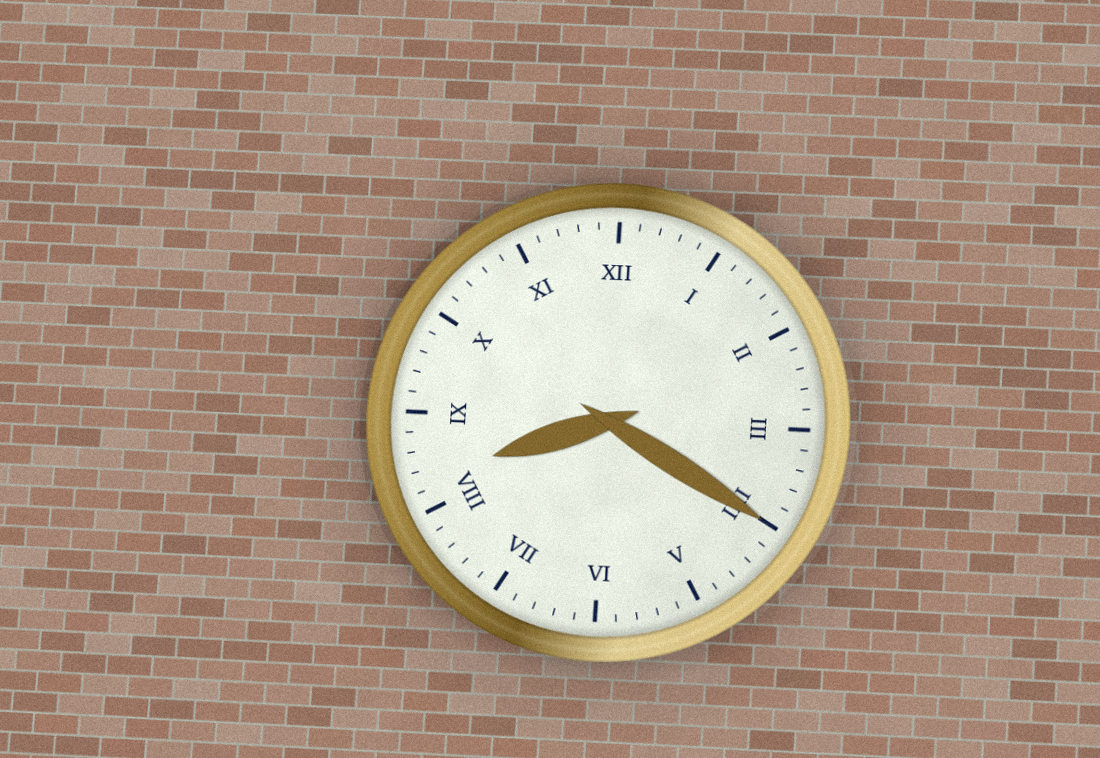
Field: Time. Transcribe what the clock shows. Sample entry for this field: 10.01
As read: 8.20
